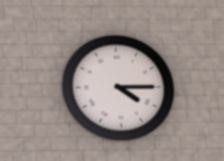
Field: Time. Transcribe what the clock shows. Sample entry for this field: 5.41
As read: 4.15
